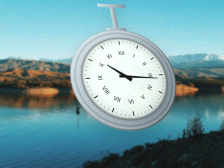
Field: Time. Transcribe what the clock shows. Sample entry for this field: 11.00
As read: 10.16
